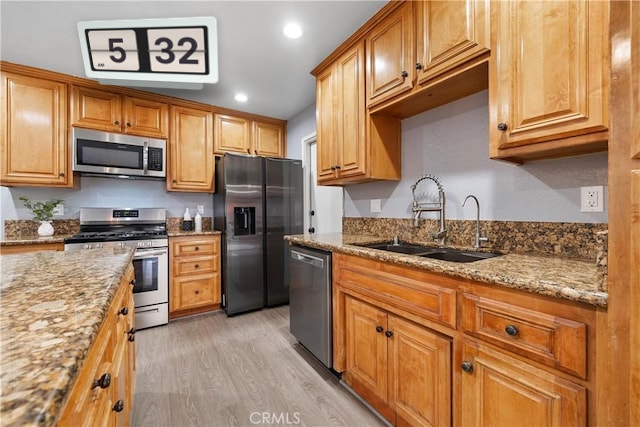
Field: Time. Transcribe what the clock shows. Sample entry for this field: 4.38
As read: 5.32
